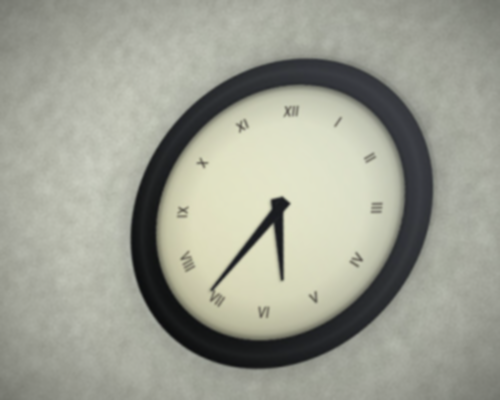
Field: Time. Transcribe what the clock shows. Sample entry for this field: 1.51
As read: 5.36
